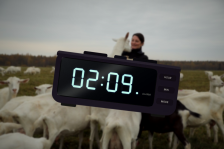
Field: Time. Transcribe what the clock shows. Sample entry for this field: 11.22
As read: 2.09
